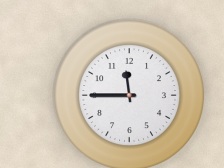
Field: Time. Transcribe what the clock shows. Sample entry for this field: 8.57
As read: 11.45
